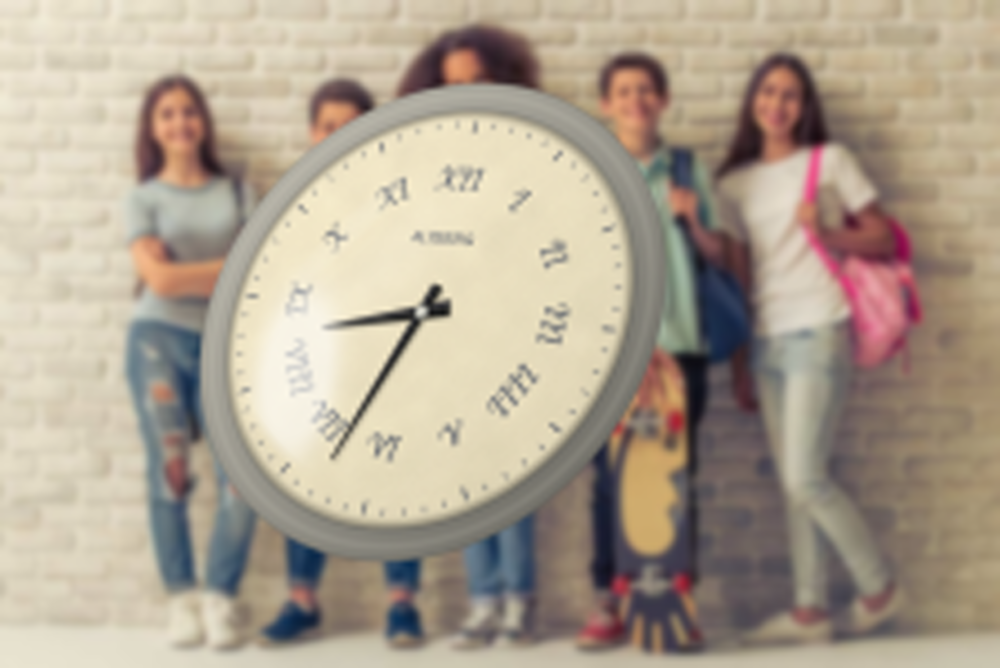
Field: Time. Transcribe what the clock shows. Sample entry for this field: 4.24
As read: 8.33
